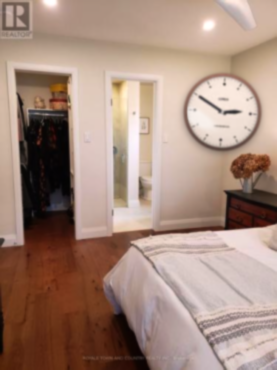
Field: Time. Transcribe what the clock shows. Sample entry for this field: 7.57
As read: 2.50
